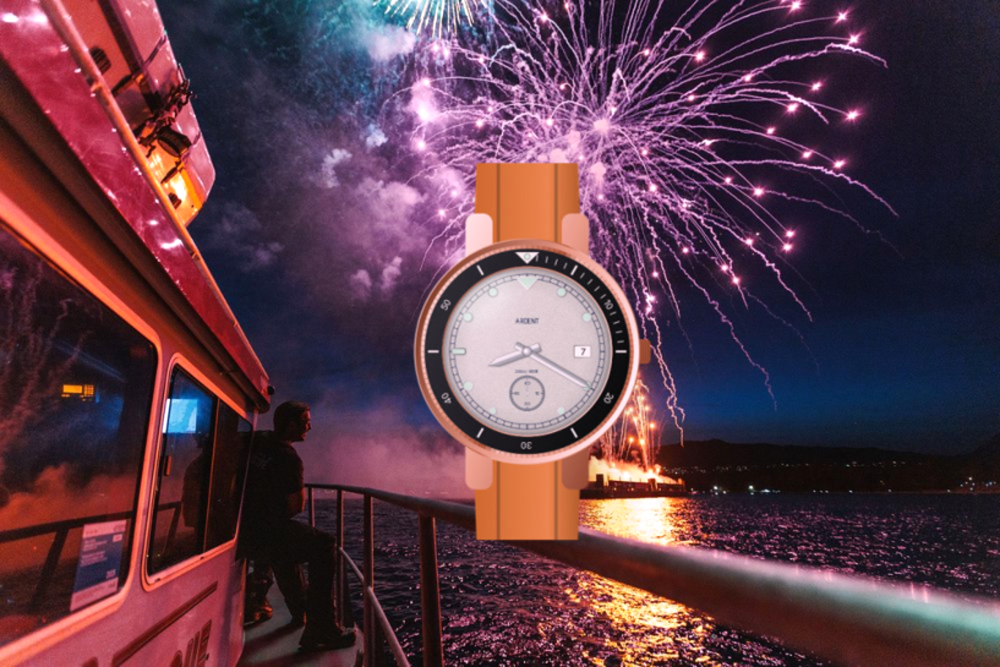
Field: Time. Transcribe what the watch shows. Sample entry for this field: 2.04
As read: 8.20
